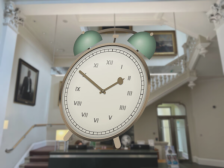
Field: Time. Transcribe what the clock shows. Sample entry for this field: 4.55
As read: 1.50
